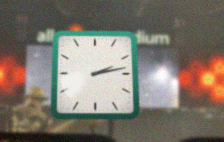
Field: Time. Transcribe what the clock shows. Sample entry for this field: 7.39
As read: 2.13
